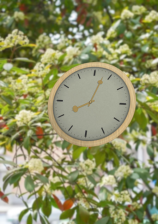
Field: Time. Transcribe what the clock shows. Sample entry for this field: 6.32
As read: 8.03
